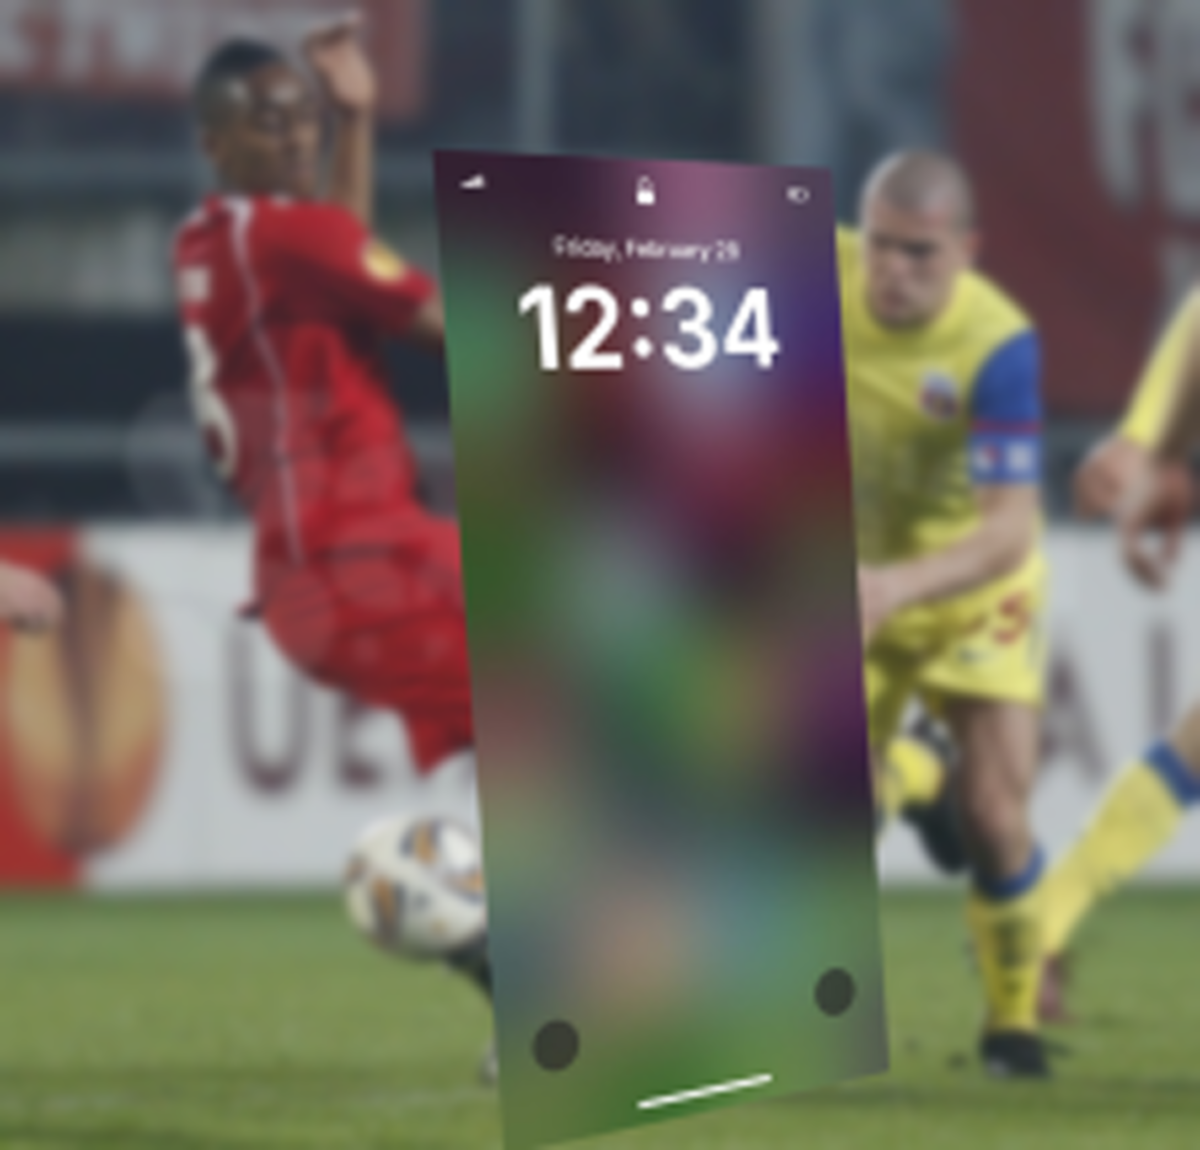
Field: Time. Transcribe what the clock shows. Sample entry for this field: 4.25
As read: 12.34
